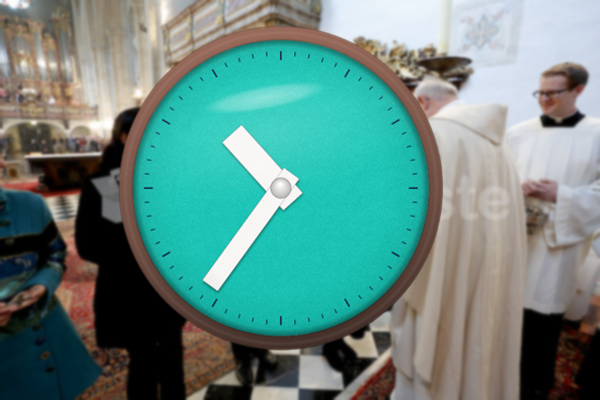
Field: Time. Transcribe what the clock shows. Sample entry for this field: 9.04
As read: 10.36
